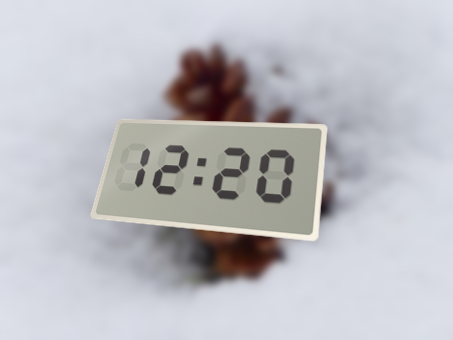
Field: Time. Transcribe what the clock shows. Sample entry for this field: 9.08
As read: 12.20
